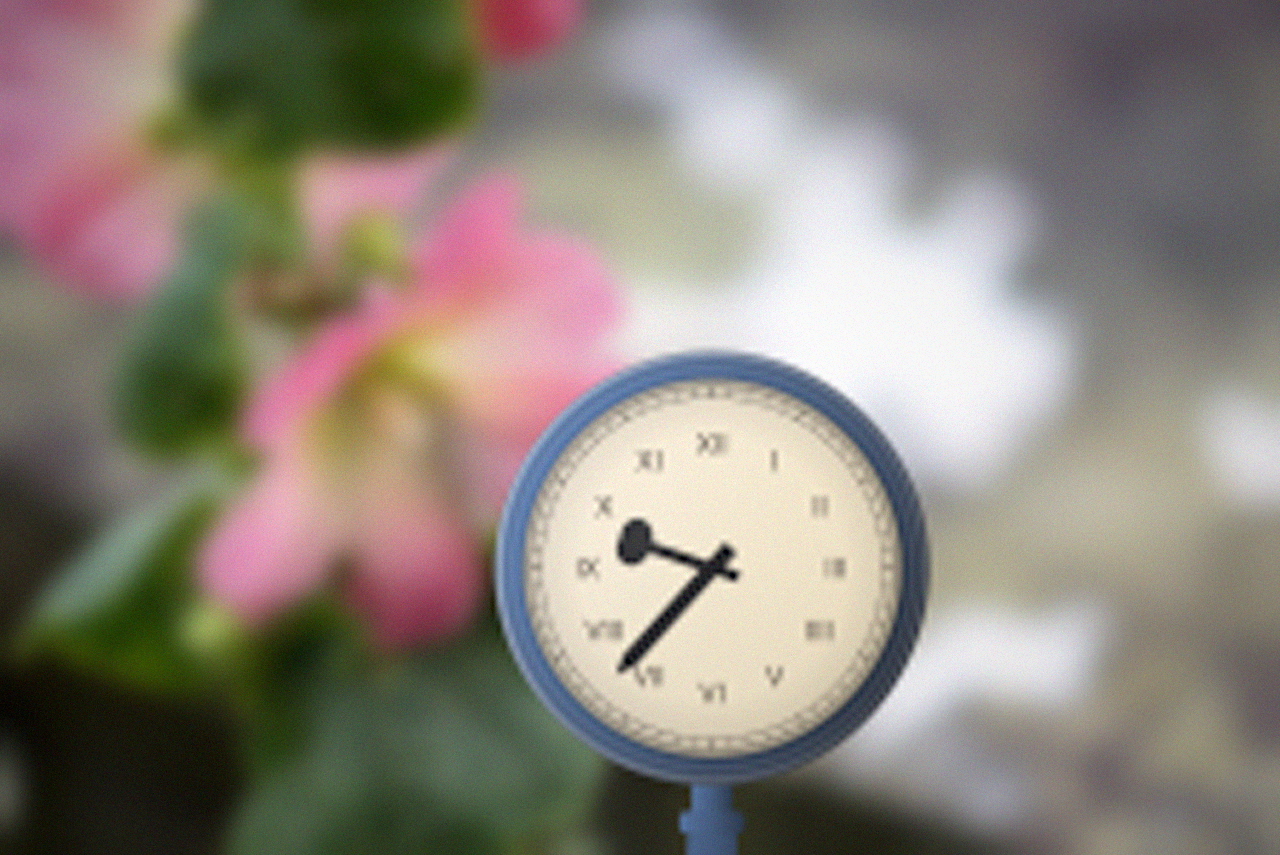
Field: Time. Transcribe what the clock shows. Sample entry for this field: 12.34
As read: 9.37
